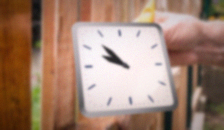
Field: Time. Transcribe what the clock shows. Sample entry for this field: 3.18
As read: 9.53
